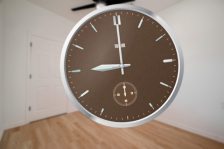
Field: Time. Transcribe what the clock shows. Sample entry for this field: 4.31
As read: 9.00
